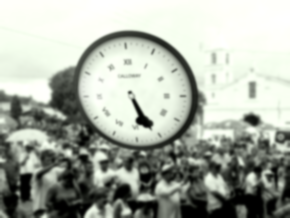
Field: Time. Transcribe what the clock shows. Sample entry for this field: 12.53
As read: 5.26
